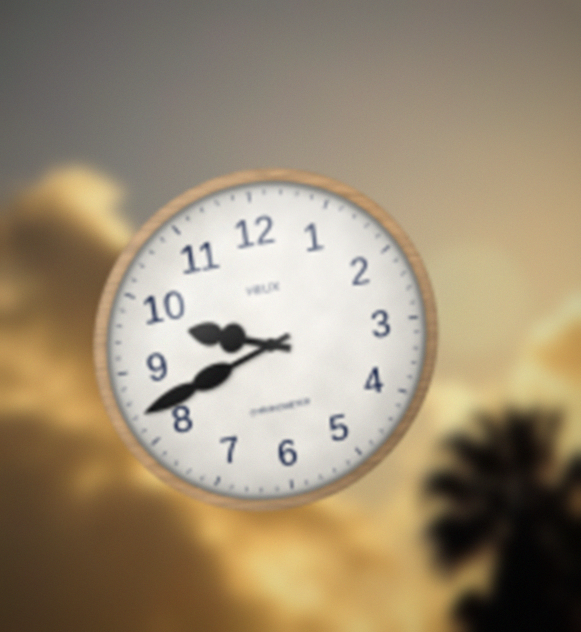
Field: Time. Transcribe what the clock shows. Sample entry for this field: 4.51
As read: 9.42
